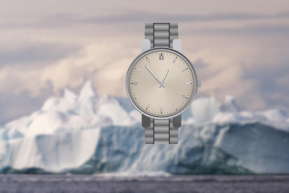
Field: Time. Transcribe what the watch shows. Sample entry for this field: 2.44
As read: 12.53
